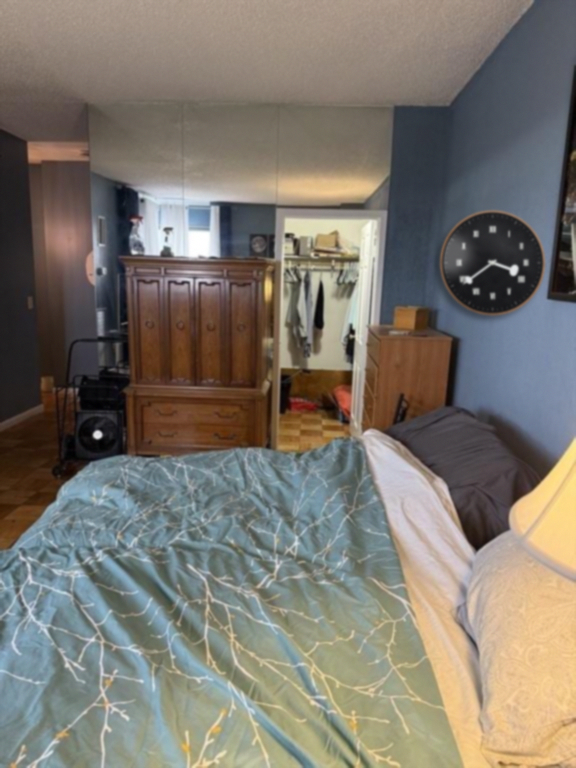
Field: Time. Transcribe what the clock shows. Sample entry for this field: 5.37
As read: 3.39
